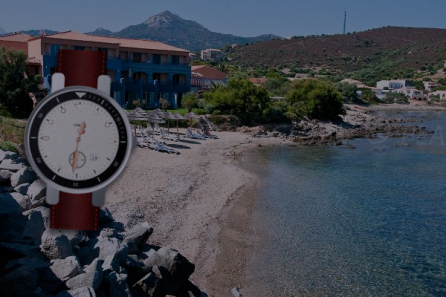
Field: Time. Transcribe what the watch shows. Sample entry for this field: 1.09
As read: 12.31
